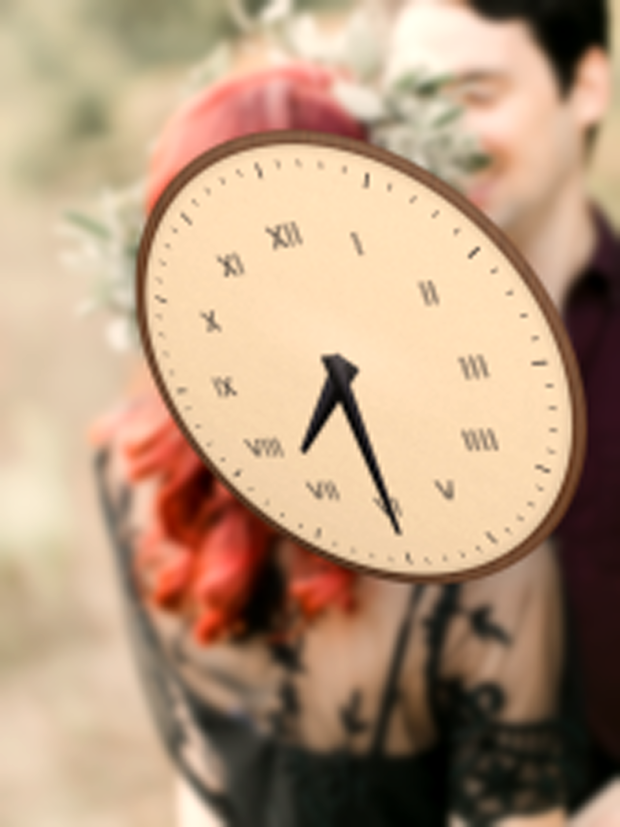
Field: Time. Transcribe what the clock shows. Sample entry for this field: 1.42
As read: 7.30
